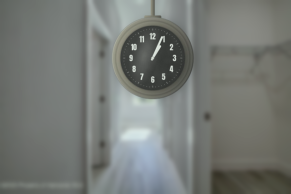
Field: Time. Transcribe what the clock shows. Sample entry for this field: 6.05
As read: 1.04
